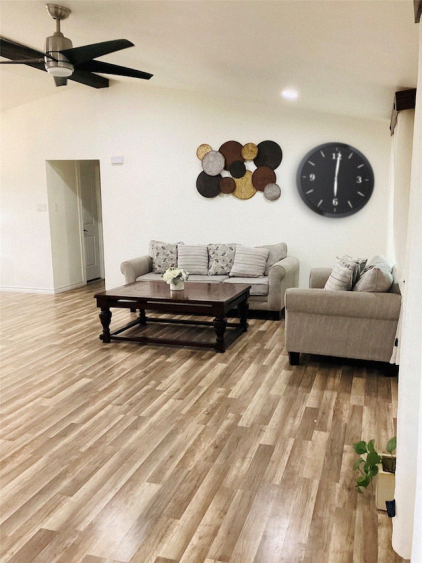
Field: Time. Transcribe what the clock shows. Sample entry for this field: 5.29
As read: 6.01
